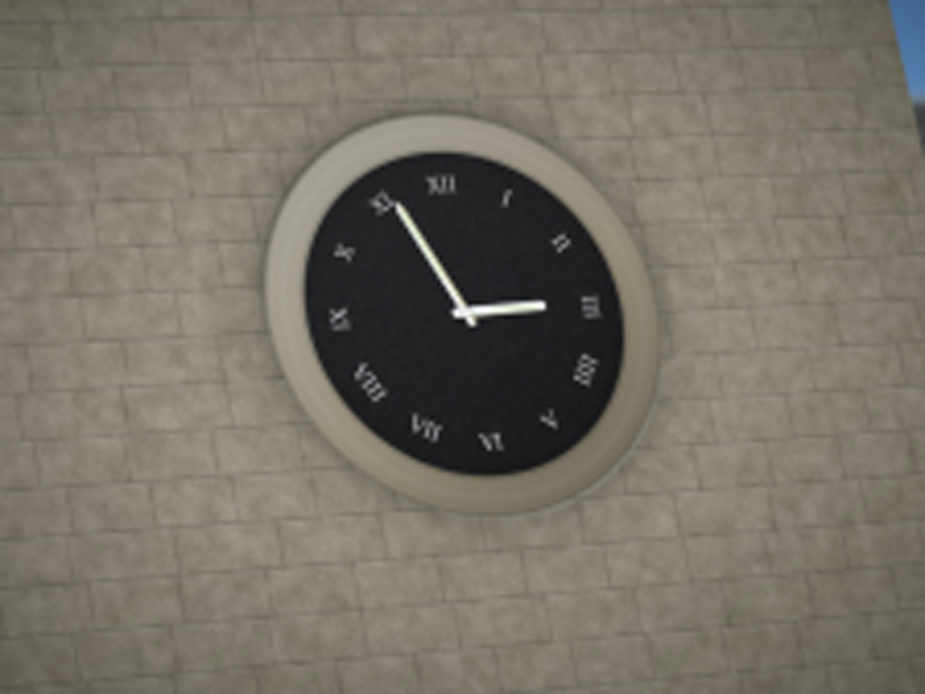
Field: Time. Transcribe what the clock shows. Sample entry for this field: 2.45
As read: 2.56
